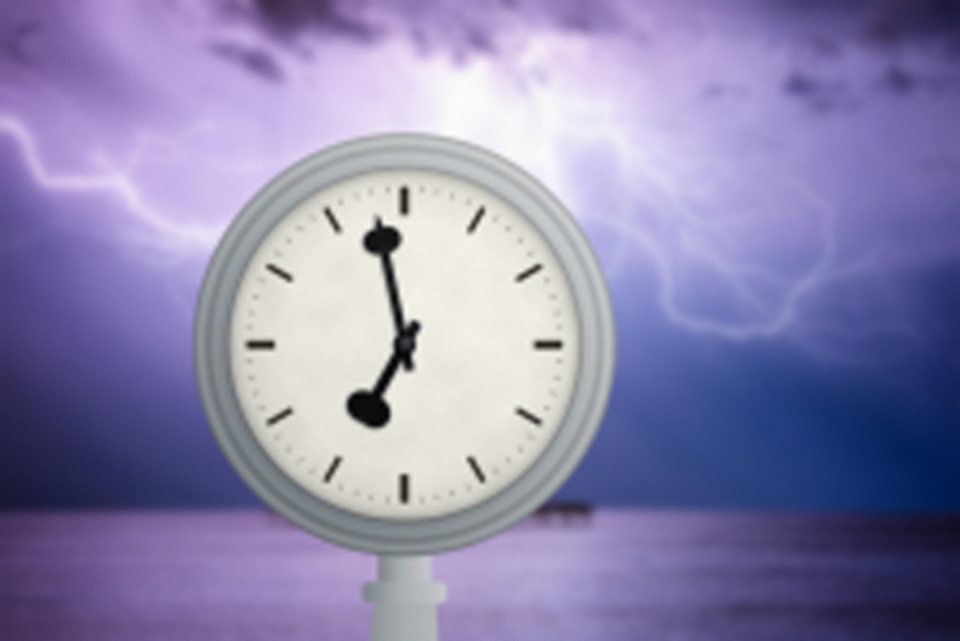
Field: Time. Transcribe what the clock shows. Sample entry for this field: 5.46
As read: 6.58
